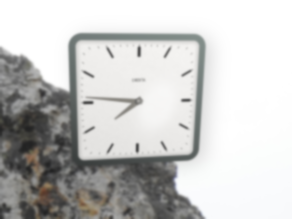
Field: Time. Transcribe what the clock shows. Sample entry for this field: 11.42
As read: 7.46
